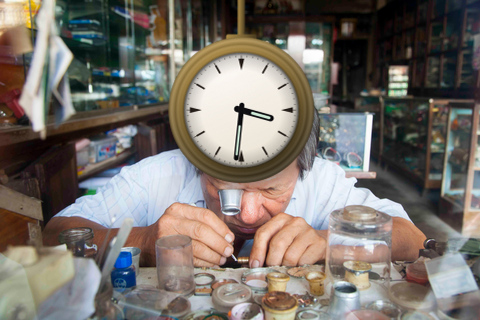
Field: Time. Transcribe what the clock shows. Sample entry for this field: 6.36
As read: 3.31
